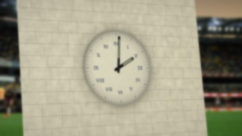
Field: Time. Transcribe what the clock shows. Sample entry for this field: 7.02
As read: 2.01
